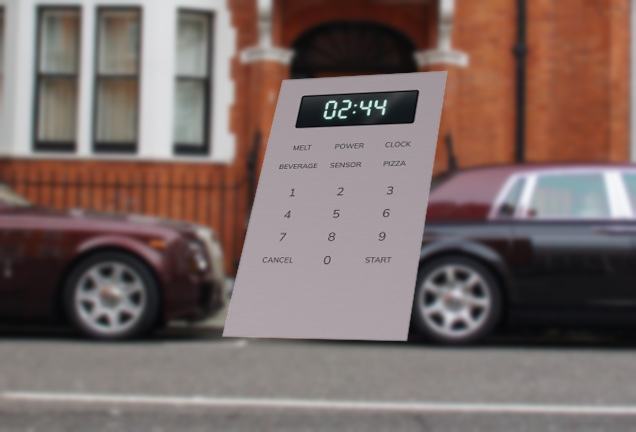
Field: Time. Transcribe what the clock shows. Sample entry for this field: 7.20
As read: 2.44
